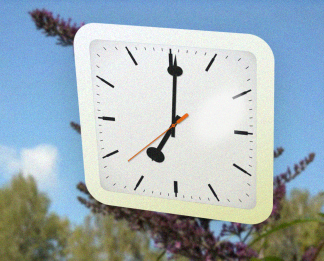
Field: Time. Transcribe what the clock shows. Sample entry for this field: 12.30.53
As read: 7.00.38
